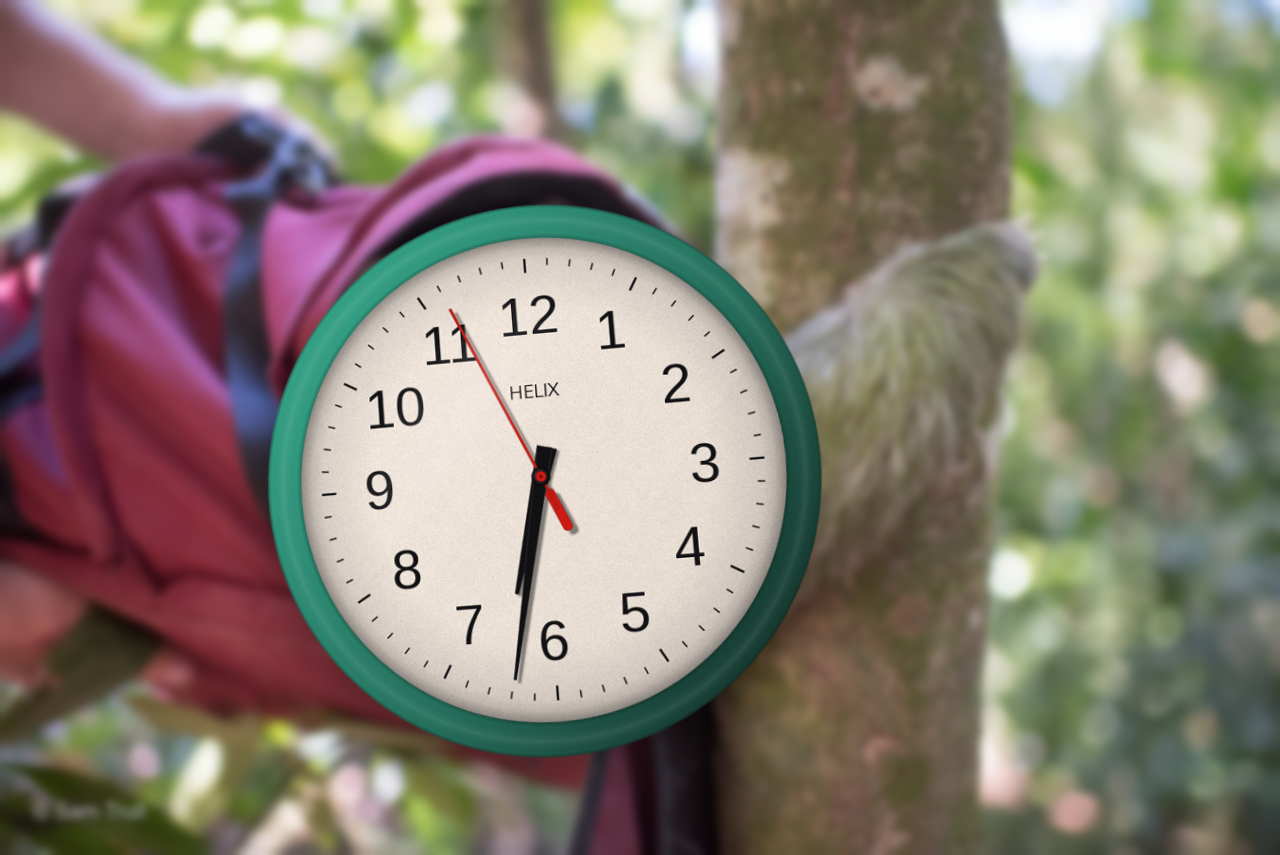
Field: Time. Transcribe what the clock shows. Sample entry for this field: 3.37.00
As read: 6.31.56
